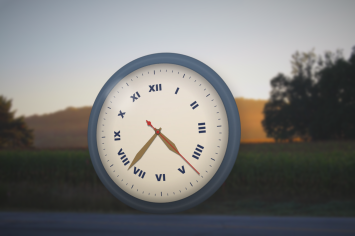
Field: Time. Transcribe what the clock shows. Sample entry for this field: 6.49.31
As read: 4.37.23
